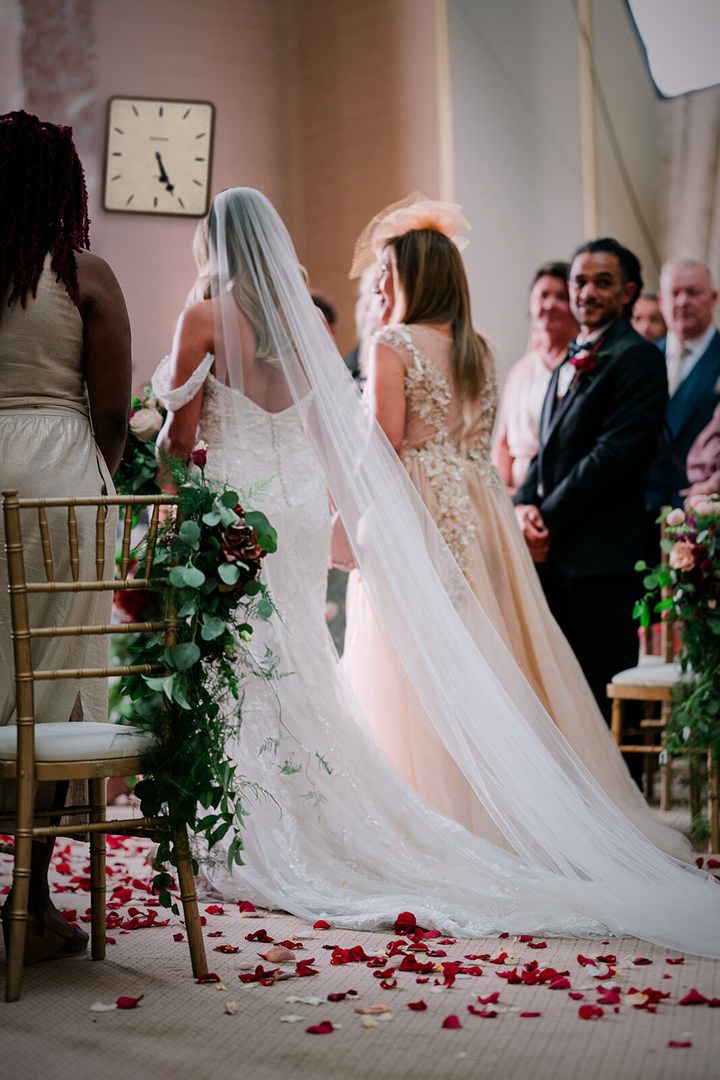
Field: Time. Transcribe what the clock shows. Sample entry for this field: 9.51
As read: 5.26
